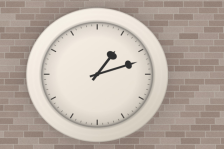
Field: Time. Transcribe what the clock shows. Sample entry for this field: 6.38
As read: 1.12
